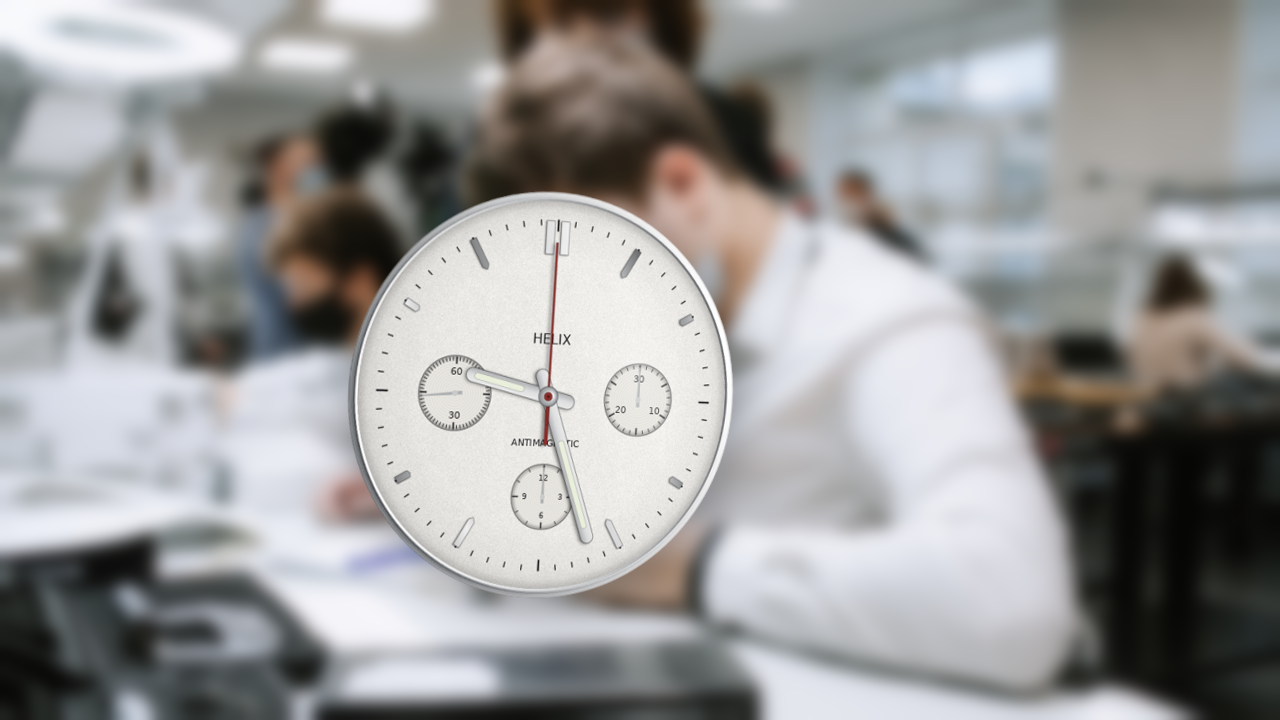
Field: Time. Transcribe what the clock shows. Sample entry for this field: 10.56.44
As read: 9.26.44
